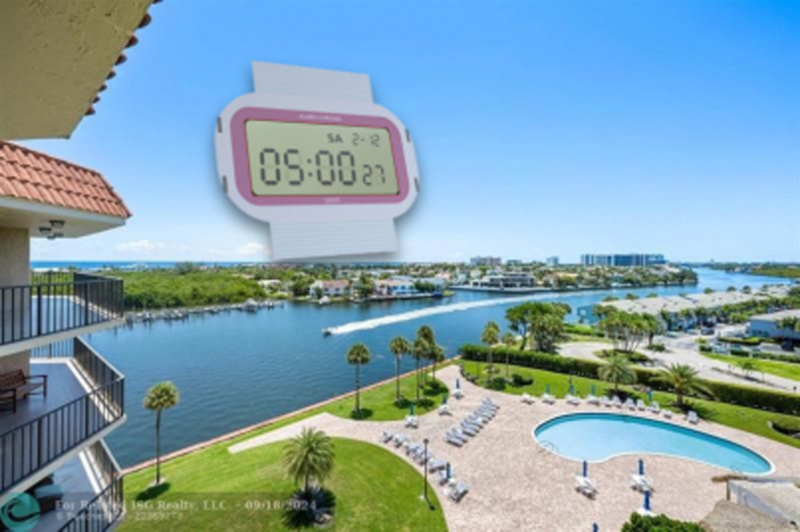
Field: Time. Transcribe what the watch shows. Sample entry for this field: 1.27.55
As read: 5.00.27
